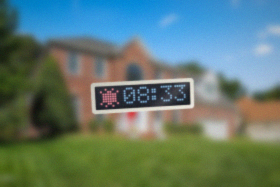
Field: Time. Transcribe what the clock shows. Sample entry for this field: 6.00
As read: 8.33
